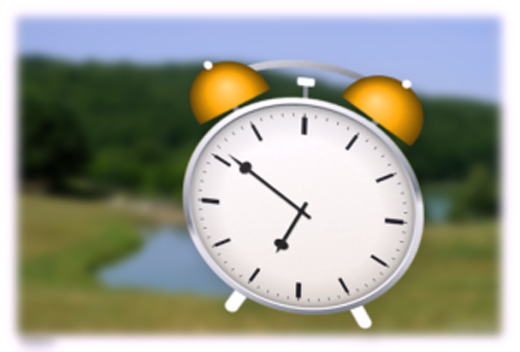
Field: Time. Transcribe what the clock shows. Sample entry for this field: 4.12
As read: 6.51
